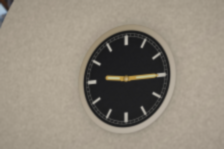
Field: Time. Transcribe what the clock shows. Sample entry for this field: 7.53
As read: 9.15
